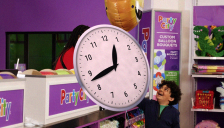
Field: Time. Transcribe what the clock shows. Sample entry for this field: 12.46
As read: 12.43
